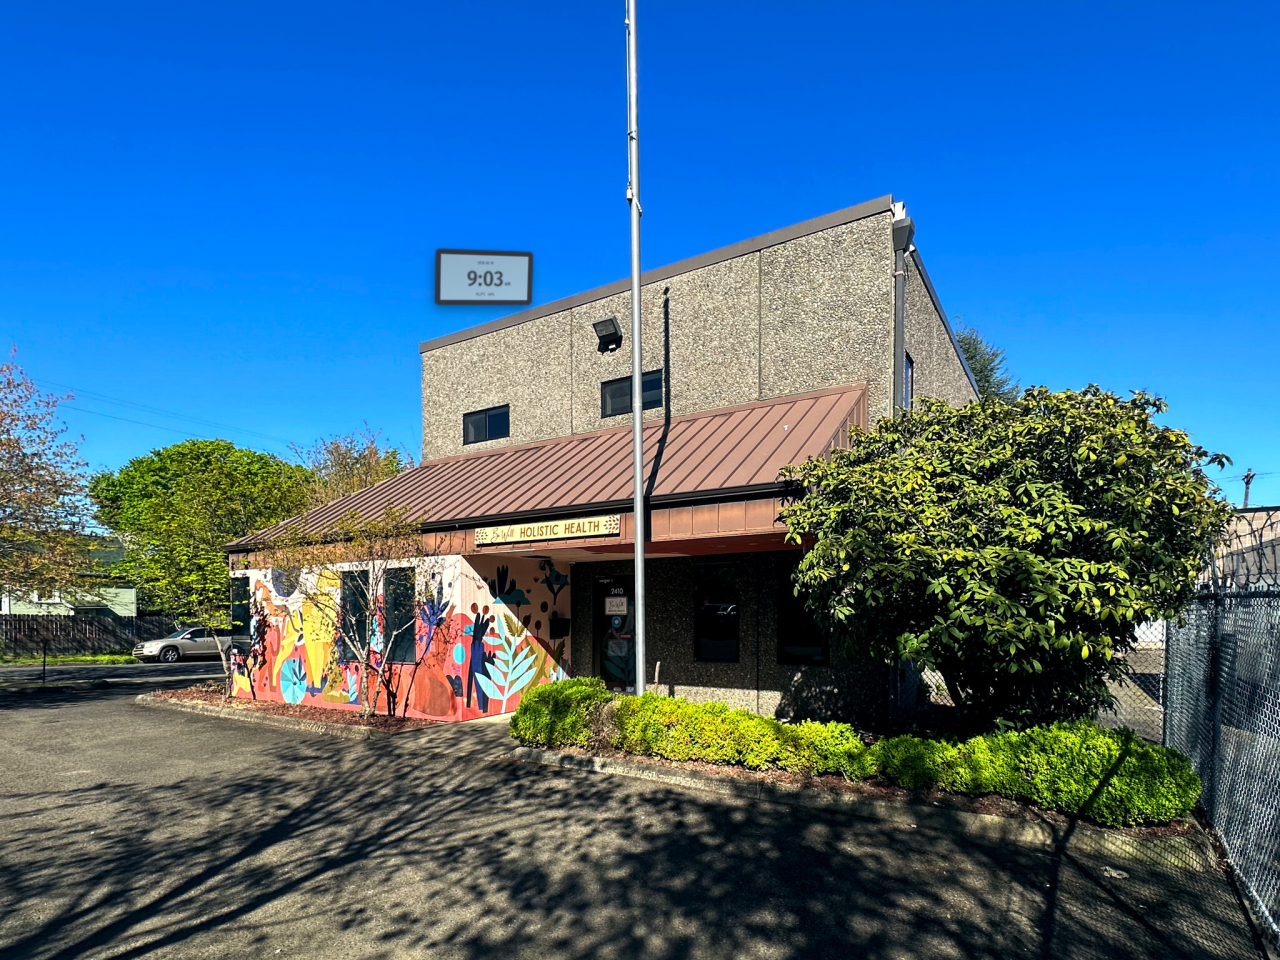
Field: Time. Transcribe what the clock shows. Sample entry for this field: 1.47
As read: 9.03
